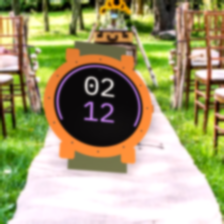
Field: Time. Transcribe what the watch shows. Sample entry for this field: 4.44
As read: 2.12
